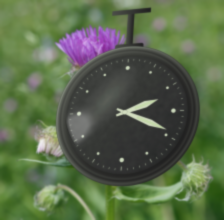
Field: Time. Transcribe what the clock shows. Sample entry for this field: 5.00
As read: 2.19
